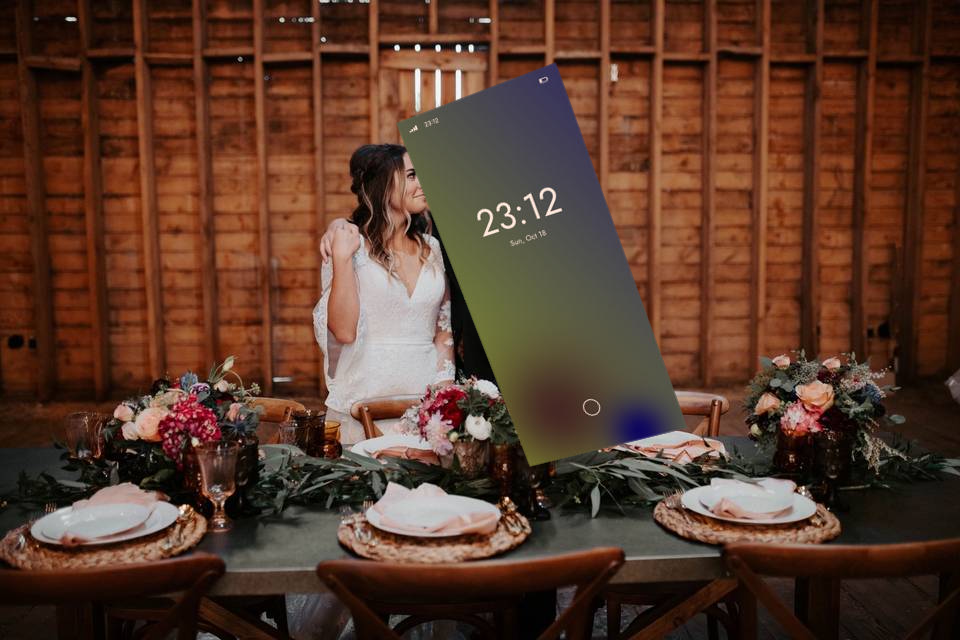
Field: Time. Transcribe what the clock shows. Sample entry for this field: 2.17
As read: 23.12
